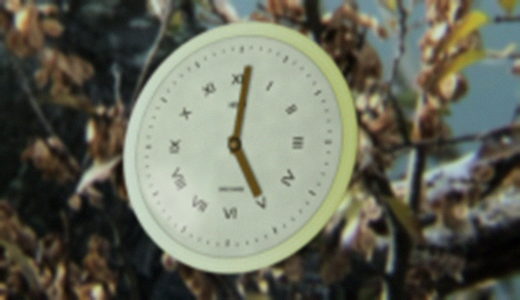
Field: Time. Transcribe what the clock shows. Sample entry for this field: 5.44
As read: 5.01
